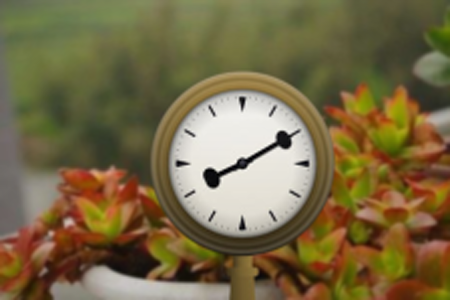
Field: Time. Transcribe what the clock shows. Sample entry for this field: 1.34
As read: 8.10
